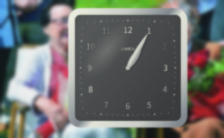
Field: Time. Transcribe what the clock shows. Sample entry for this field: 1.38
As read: 1.05
